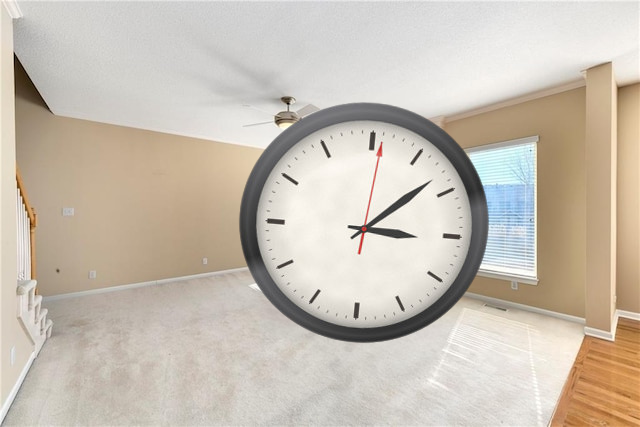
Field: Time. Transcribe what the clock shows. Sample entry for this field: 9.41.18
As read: 3.08.01
